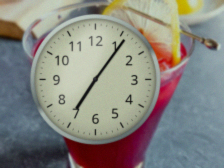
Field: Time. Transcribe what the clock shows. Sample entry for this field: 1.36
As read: 7.06
